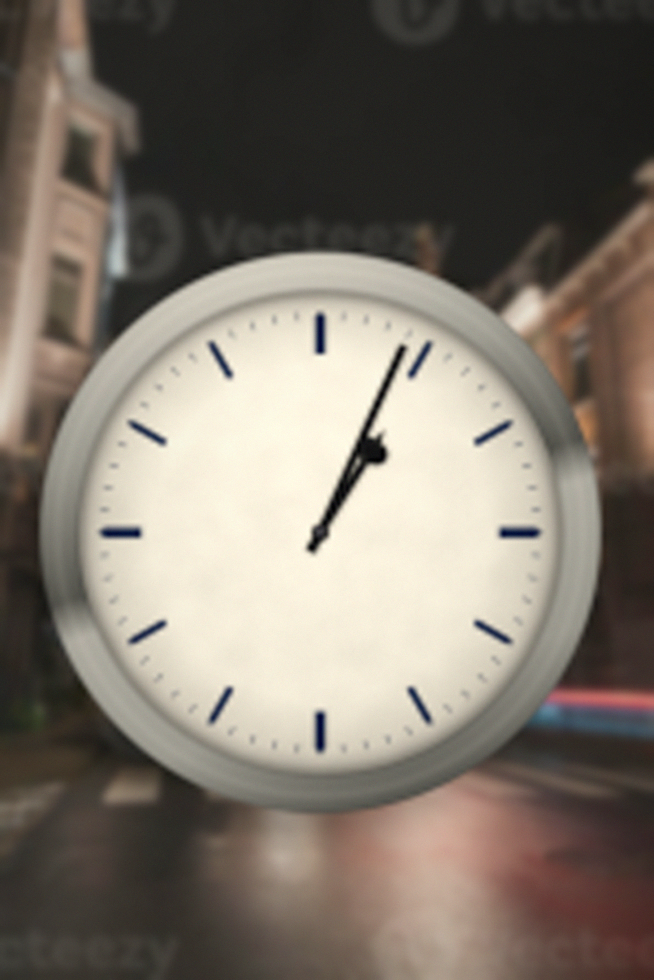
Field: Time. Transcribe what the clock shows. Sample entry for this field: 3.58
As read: 1.04
